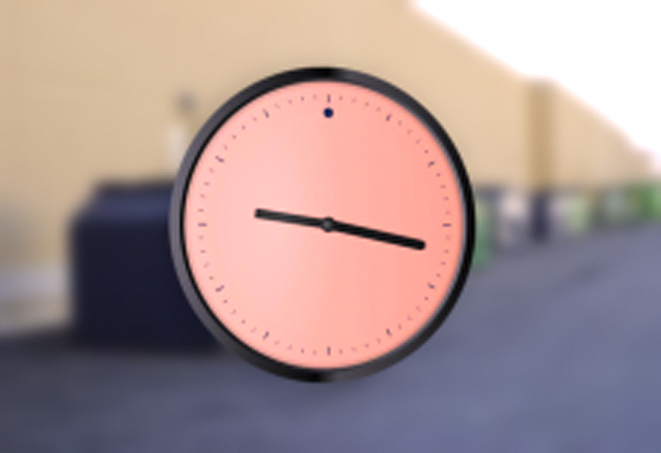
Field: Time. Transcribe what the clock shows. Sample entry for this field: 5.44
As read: 9.17
